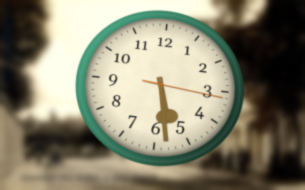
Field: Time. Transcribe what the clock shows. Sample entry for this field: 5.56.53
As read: 5.28.16
